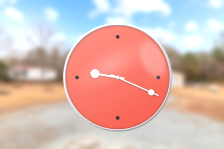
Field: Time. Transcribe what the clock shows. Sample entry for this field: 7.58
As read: 9.19
